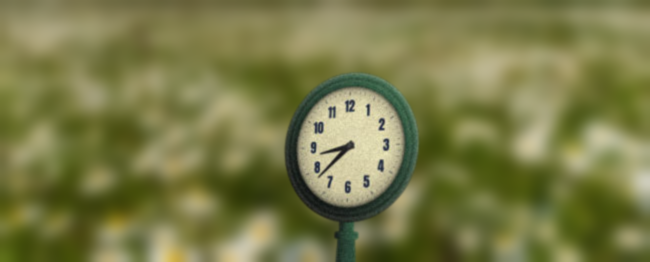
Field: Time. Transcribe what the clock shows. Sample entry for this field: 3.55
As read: 8.38
